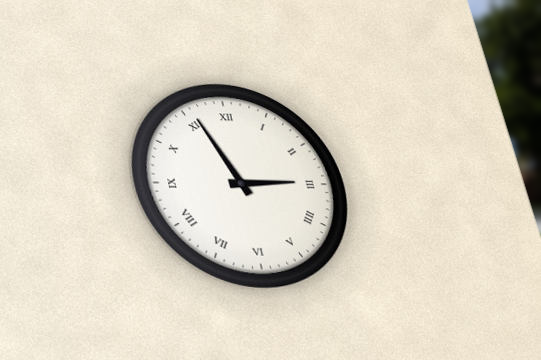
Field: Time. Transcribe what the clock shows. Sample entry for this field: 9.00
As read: 2.56
